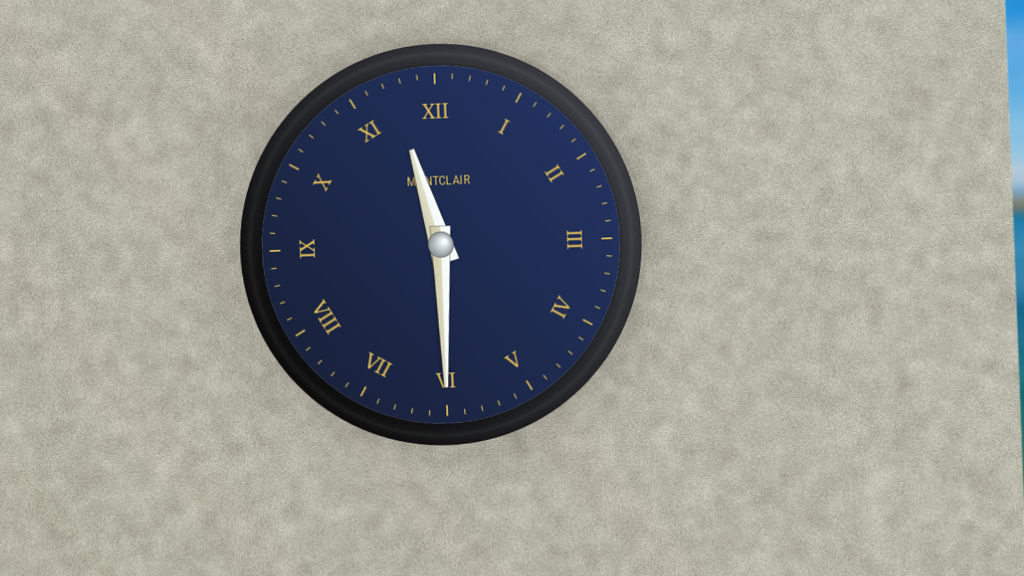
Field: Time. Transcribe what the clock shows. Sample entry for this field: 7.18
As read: 11.30
